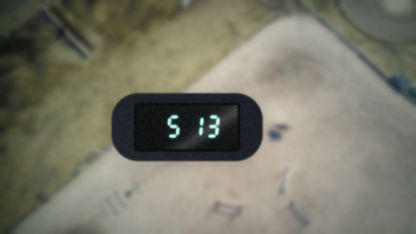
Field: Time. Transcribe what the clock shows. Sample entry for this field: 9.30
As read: 5.13
